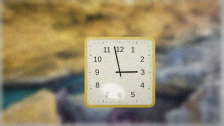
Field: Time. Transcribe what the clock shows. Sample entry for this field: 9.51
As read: 2.58
